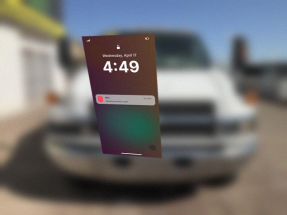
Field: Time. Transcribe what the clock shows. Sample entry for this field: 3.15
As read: 4.49
